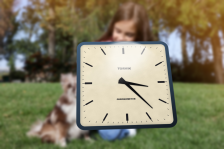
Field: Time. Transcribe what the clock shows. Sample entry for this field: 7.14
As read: 3.23
